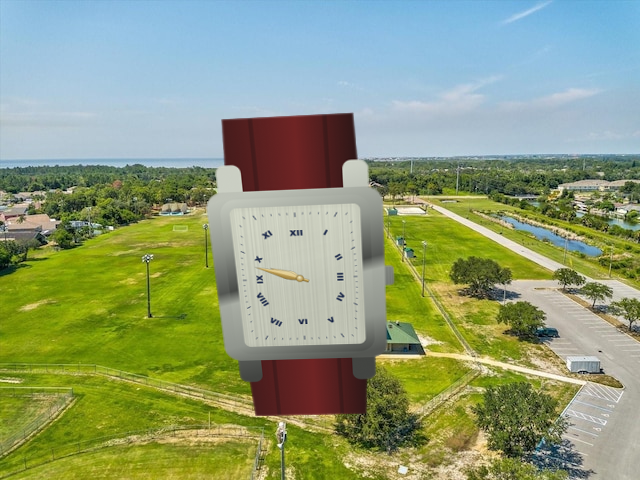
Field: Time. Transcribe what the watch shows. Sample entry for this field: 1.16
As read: 9.48
